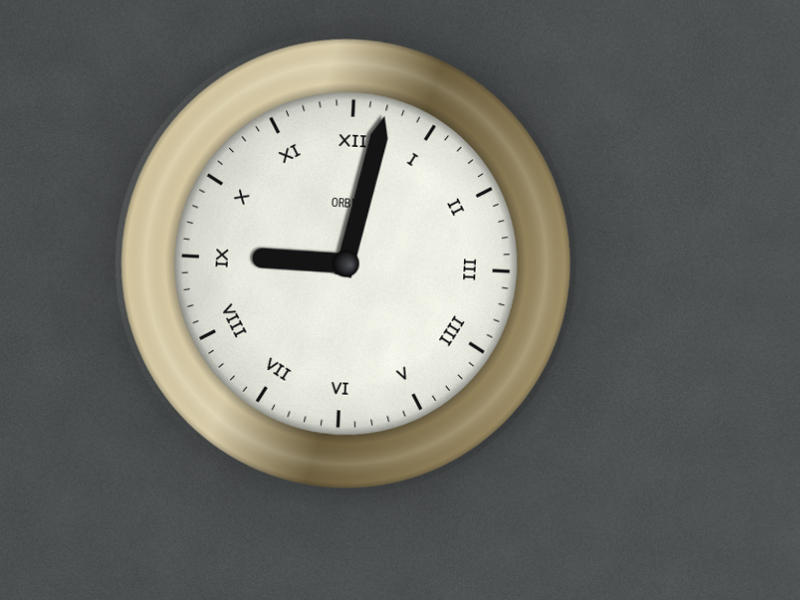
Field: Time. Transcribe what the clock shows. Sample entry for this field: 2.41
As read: 9.02
